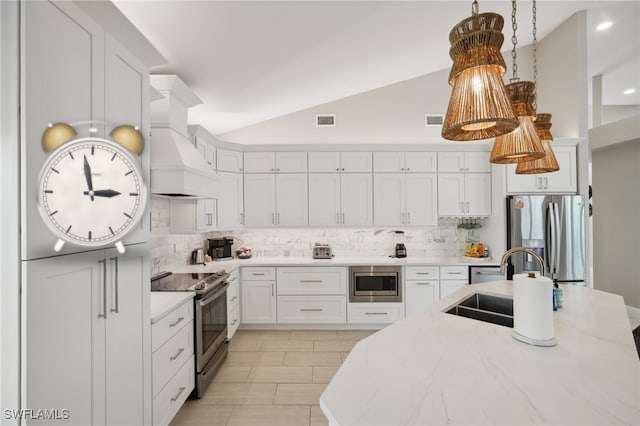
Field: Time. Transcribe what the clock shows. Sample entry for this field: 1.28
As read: 2.58
